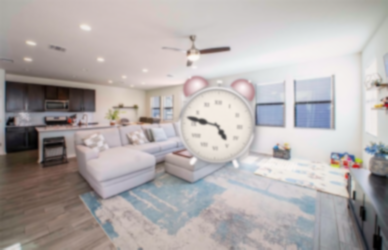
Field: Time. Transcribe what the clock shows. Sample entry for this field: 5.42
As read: 4.47
